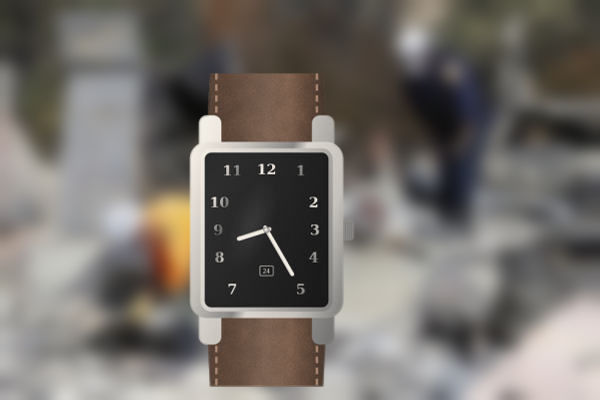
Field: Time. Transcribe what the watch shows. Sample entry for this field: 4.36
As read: 8.25
